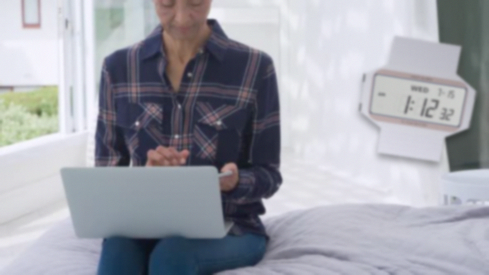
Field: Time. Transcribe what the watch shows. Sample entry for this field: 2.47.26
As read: 1.12.32
